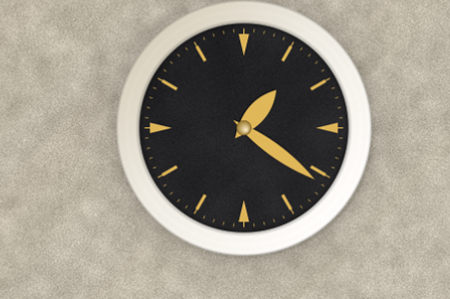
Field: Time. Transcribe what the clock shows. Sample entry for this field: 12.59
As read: 1.21
